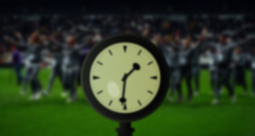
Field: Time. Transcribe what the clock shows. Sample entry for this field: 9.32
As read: 1.31
